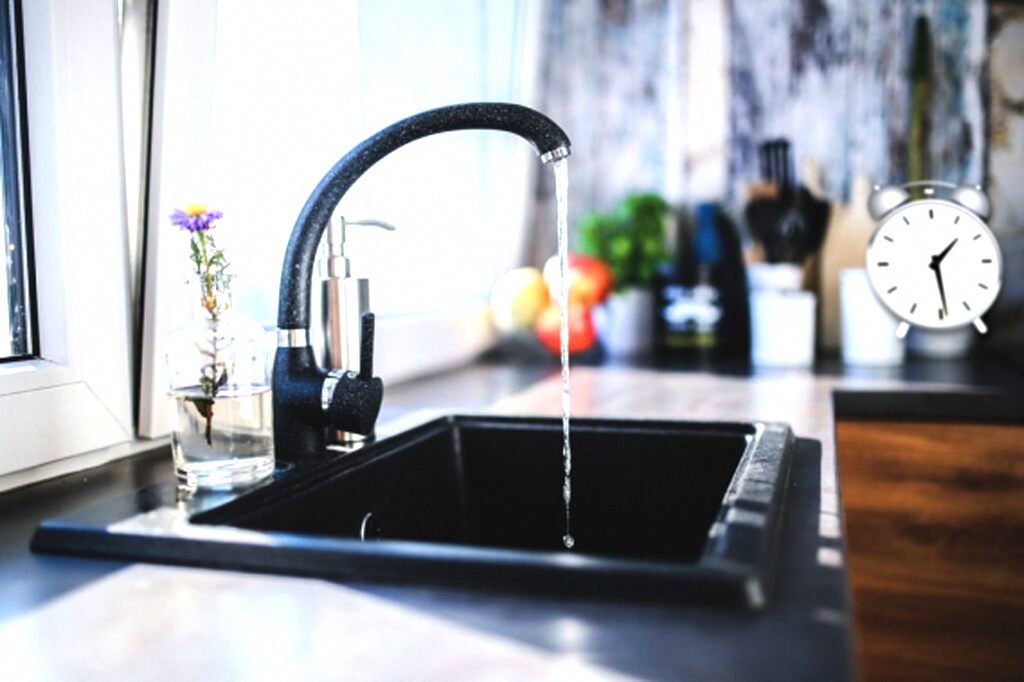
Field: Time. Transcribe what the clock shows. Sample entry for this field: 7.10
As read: 1.29
